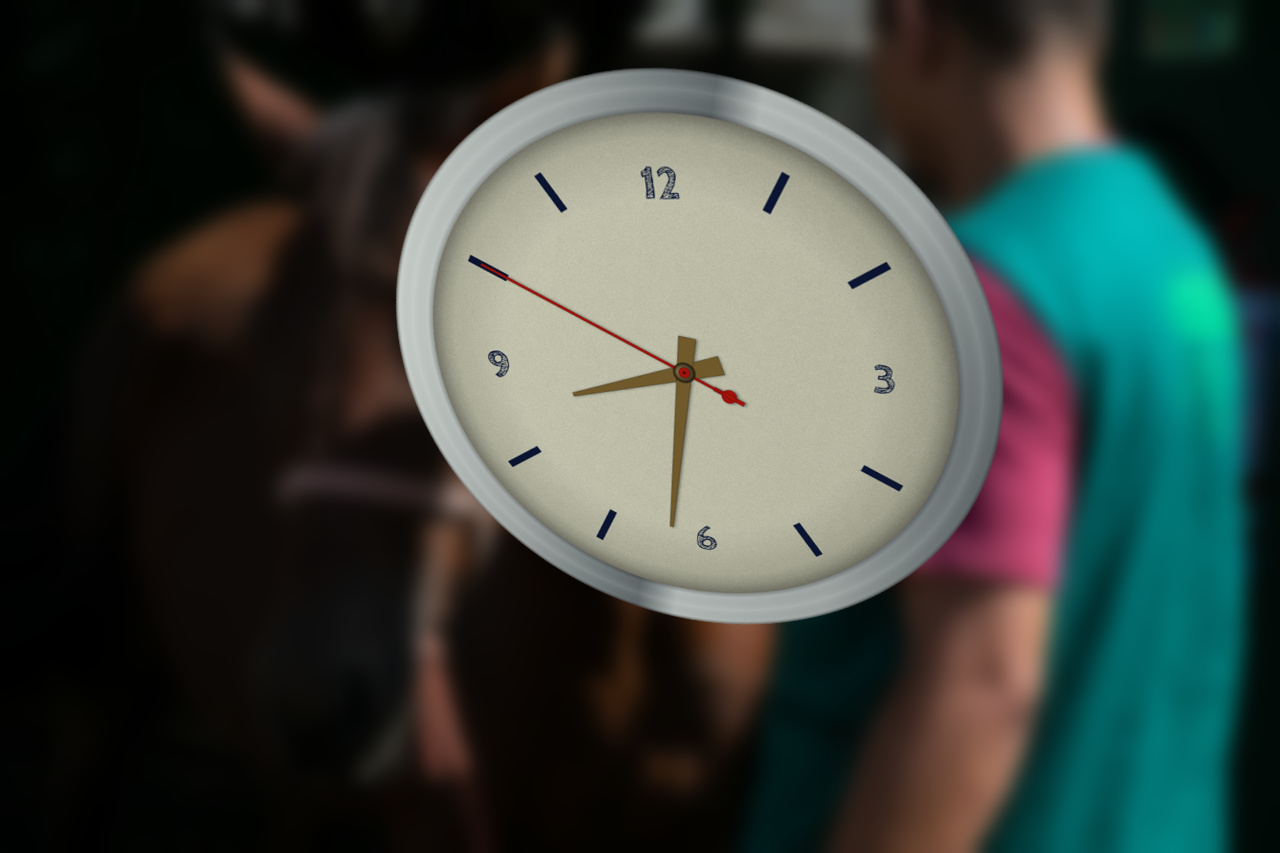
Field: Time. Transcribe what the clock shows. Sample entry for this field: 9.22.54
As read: 8.31.50
